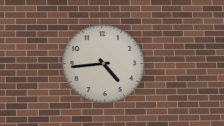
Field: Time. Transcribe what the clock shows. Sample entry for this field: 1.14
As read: 4.44
